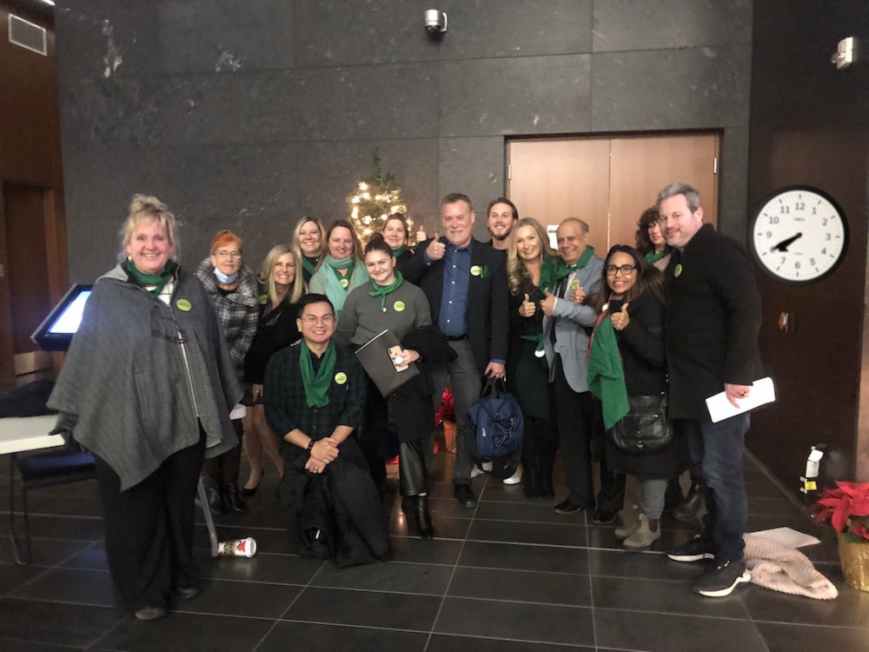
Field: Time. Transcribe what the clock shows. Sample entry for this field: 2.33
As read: 7.40
